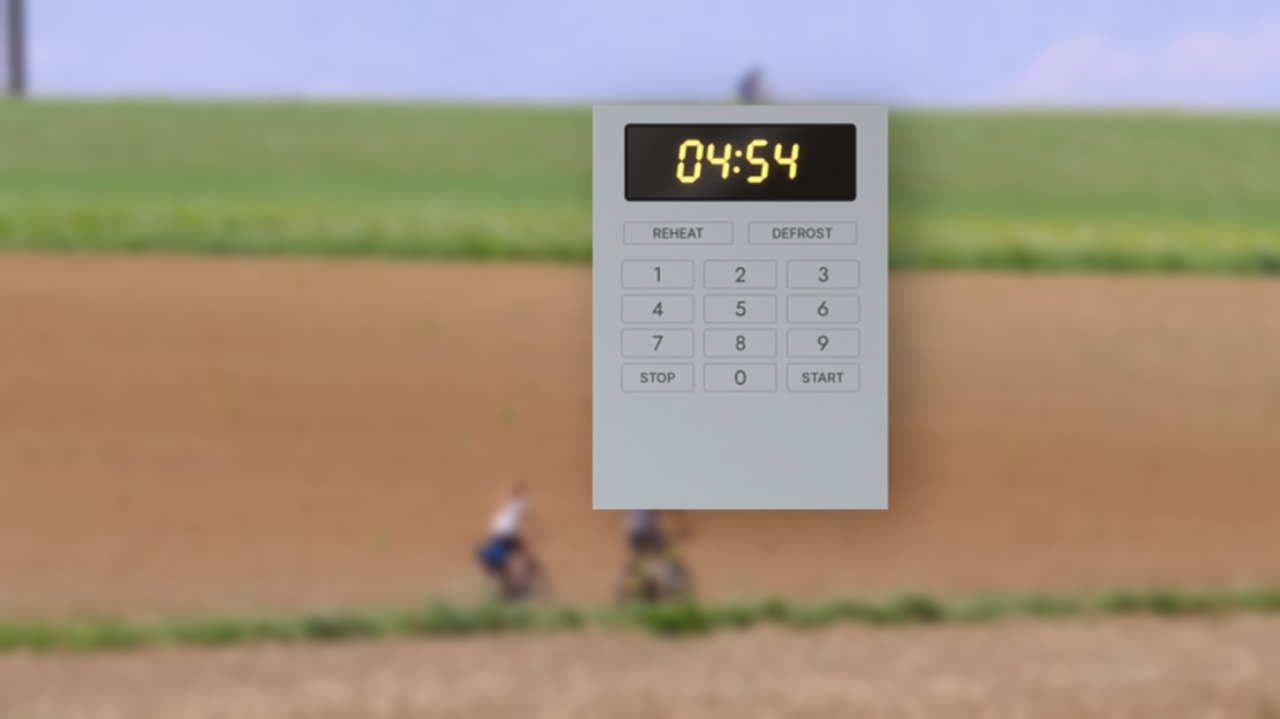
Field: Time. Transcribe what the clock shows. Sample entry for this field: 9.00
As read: 4.54
